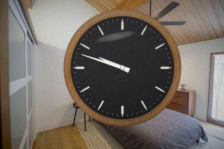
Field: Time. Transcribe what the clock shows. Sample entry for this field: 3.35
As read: 9.48
